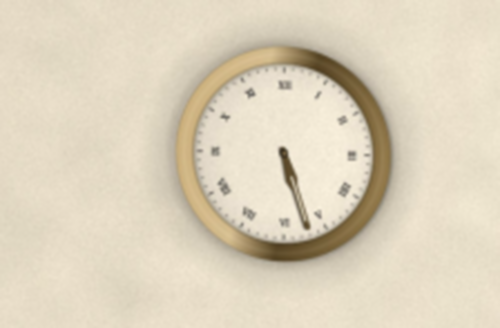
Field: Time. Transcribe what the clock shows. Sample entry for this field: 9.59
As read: 5.27
